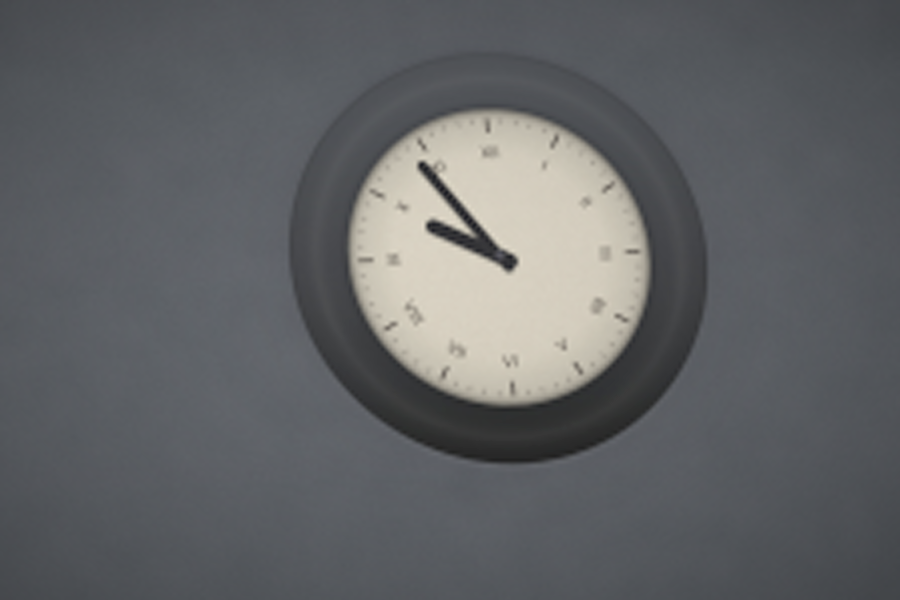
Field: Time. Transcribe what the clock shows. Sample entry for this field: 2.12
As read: 9.54
